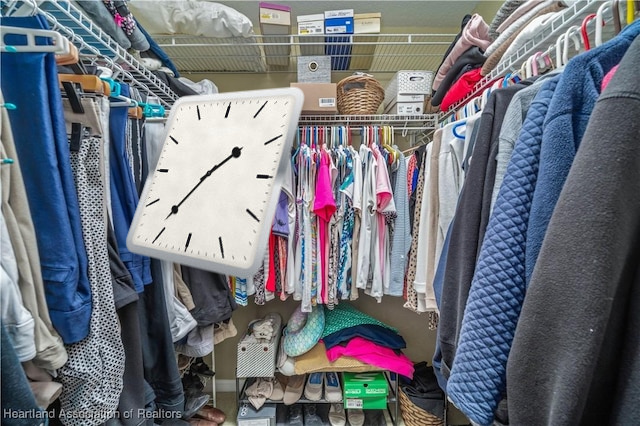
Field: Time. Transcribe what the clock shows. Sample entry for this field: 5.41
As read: 1.36
